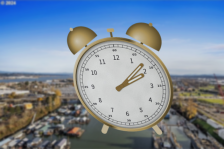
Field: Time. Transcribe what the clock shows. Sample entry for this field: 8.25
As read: 2.08
